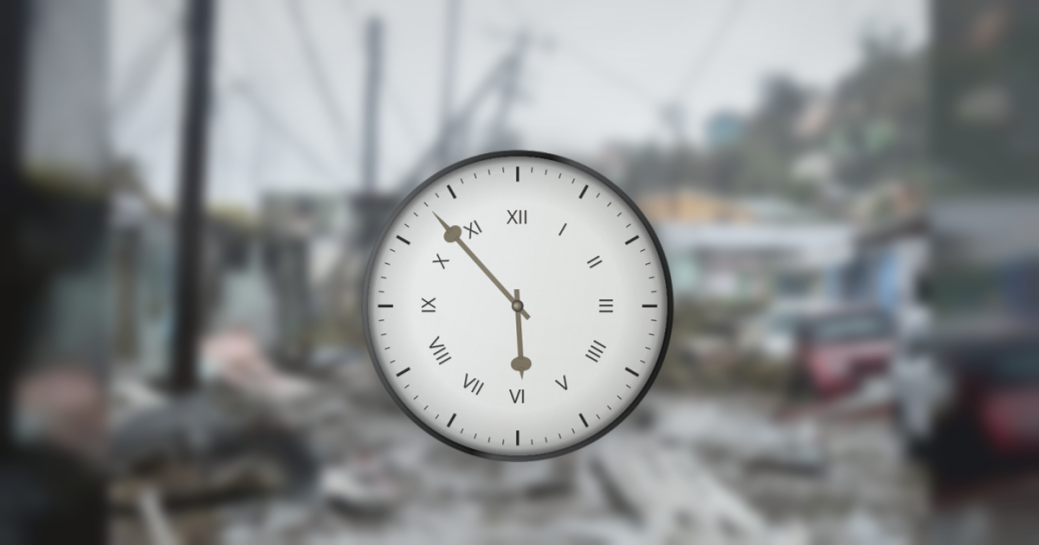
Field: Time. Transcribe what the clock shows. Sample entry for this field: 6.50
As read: 5.53
